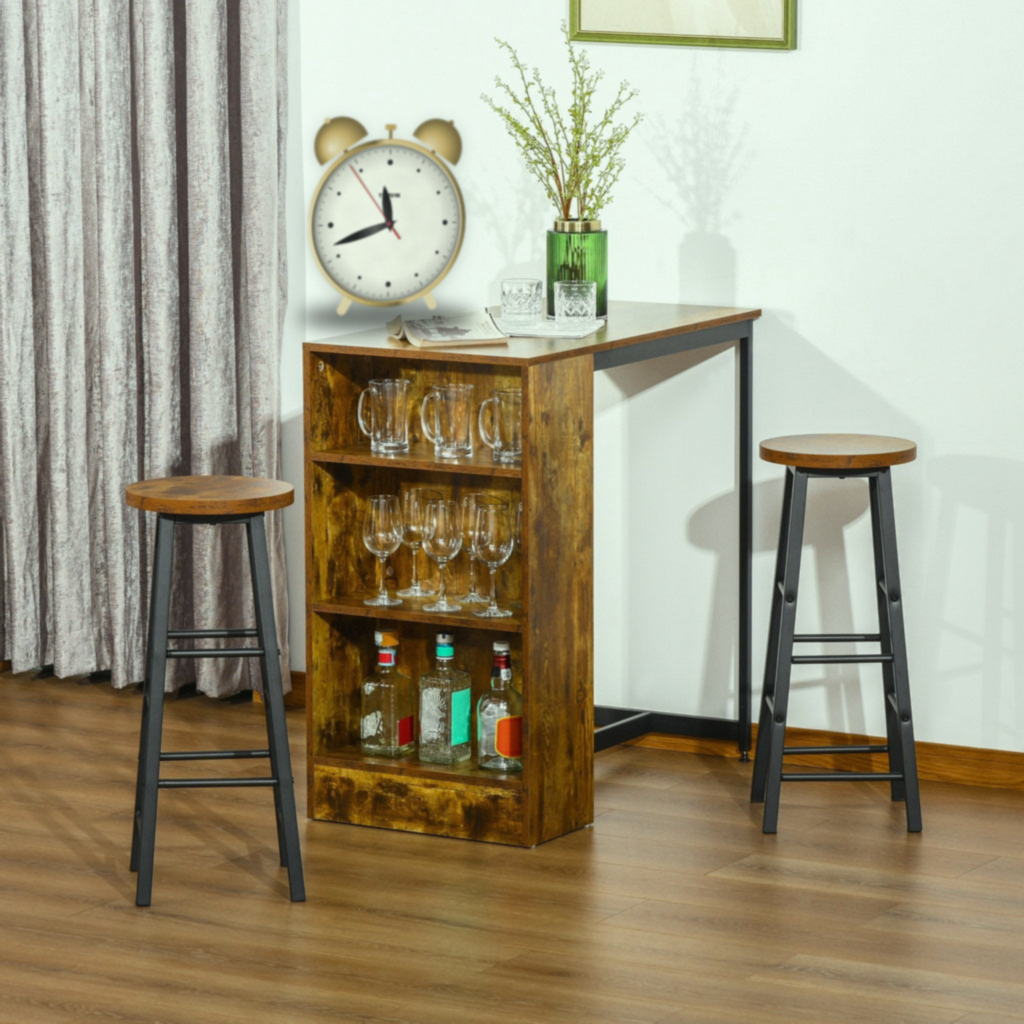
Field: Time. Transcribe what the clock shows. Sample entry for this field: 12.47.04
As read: 11.41.54
